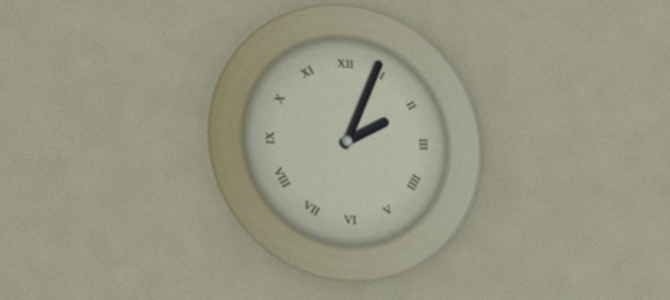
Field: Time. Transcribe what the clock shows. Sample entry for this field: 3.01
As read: 2.04
